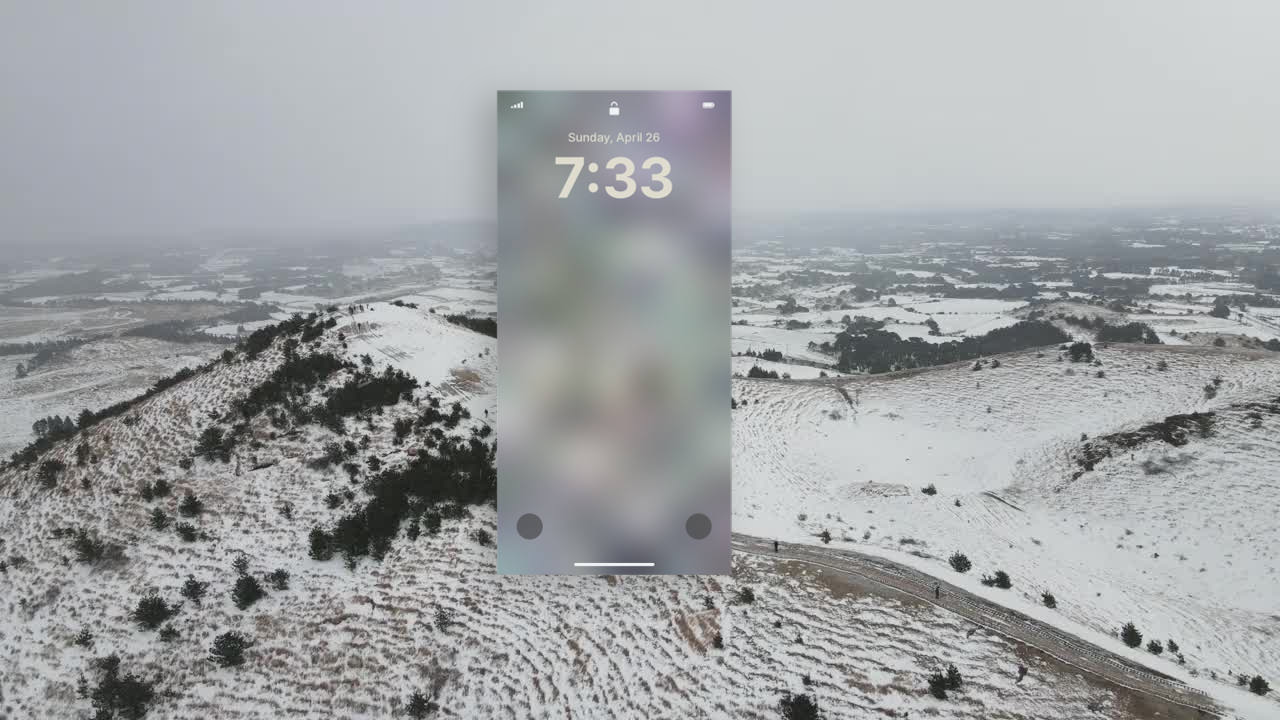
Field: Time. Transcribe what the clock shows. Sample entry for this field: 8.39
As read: 7.33
